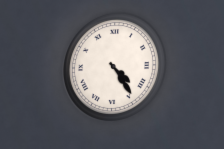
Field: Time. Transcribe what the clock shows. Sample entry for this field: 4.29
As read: 4.24
